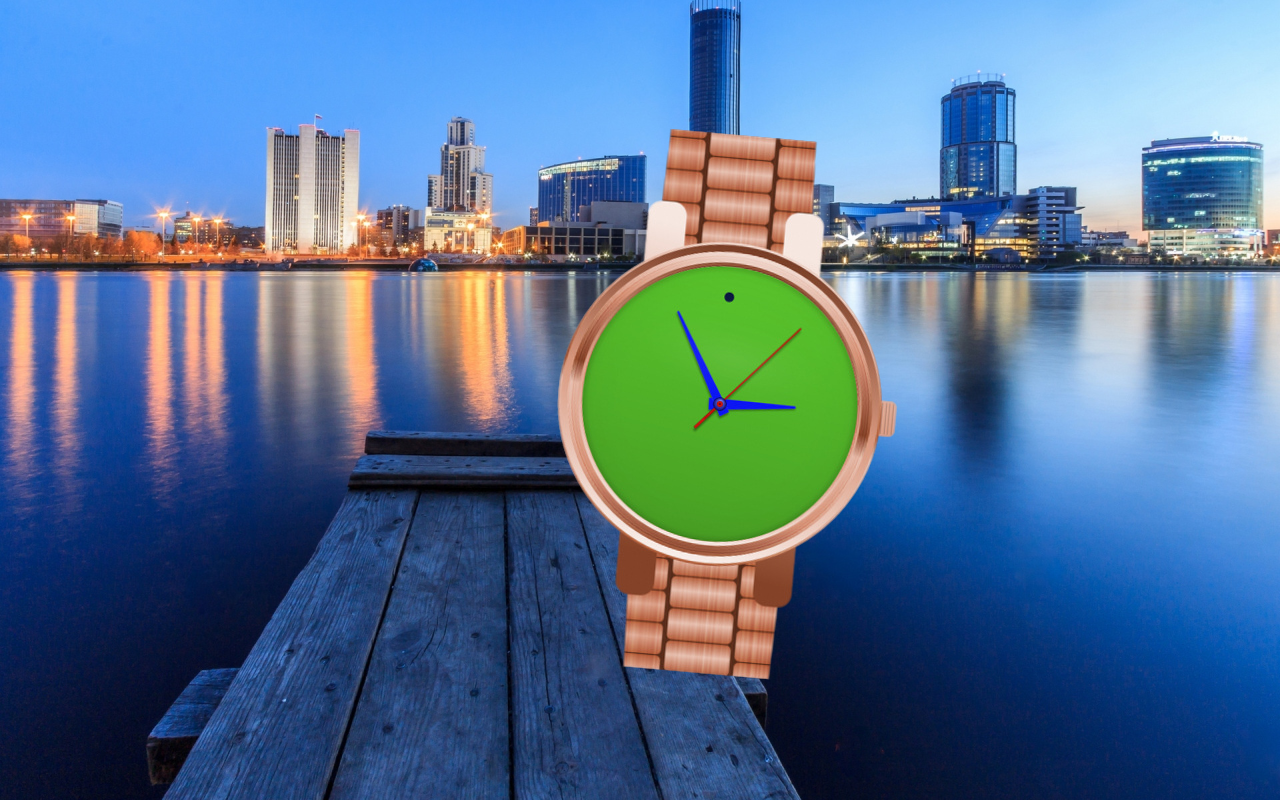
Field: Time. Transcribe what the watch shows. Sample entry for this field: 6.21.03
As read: 2.55.07
